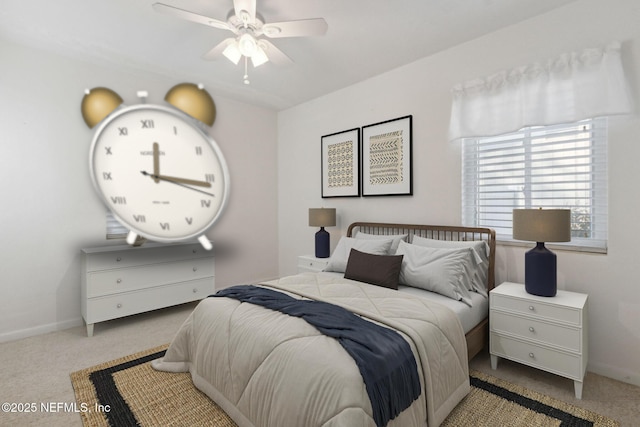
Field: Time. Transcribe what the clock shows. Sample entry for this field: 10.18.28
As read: 12.16.18
